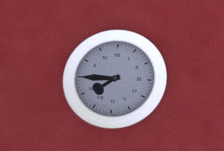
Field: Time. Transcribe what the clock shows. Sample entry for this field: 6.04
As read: 7.45
